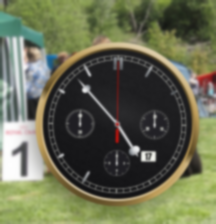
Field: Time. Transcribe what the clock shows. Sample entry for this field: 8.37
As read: 4.53
